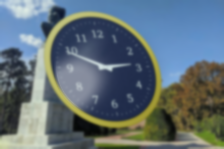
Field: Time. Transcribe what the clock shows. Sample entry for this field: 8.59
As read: 2.49
